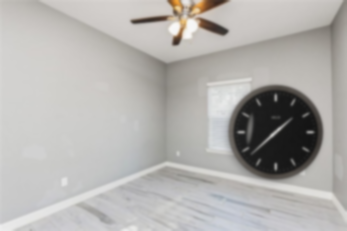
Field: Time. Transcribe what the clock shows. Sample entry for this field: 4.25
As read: 1.38
